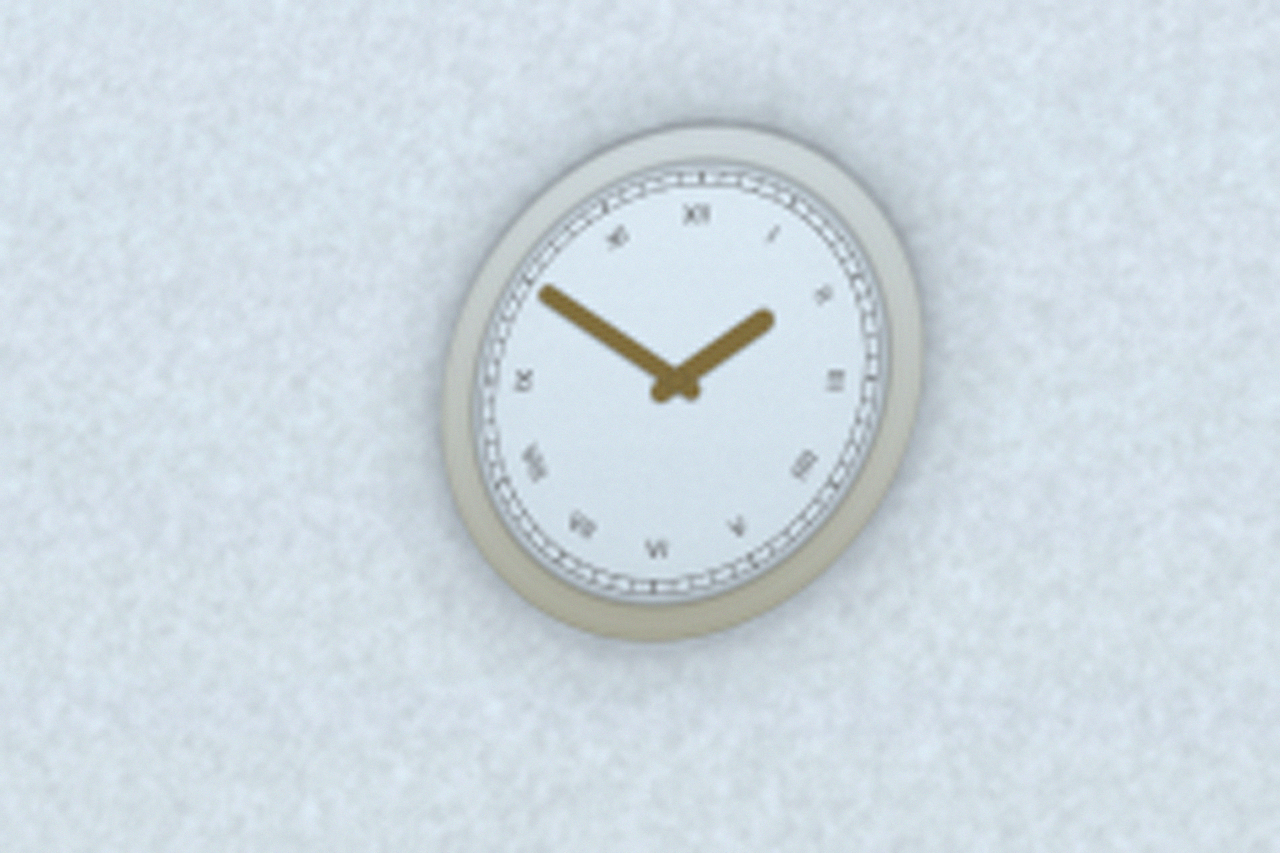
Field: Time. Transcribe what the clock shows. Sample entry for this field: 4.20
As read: 1.50
